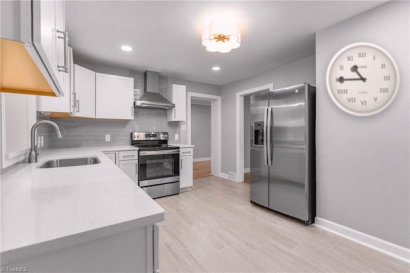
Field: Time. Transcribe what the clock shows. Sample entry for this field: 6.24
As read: 10.45
